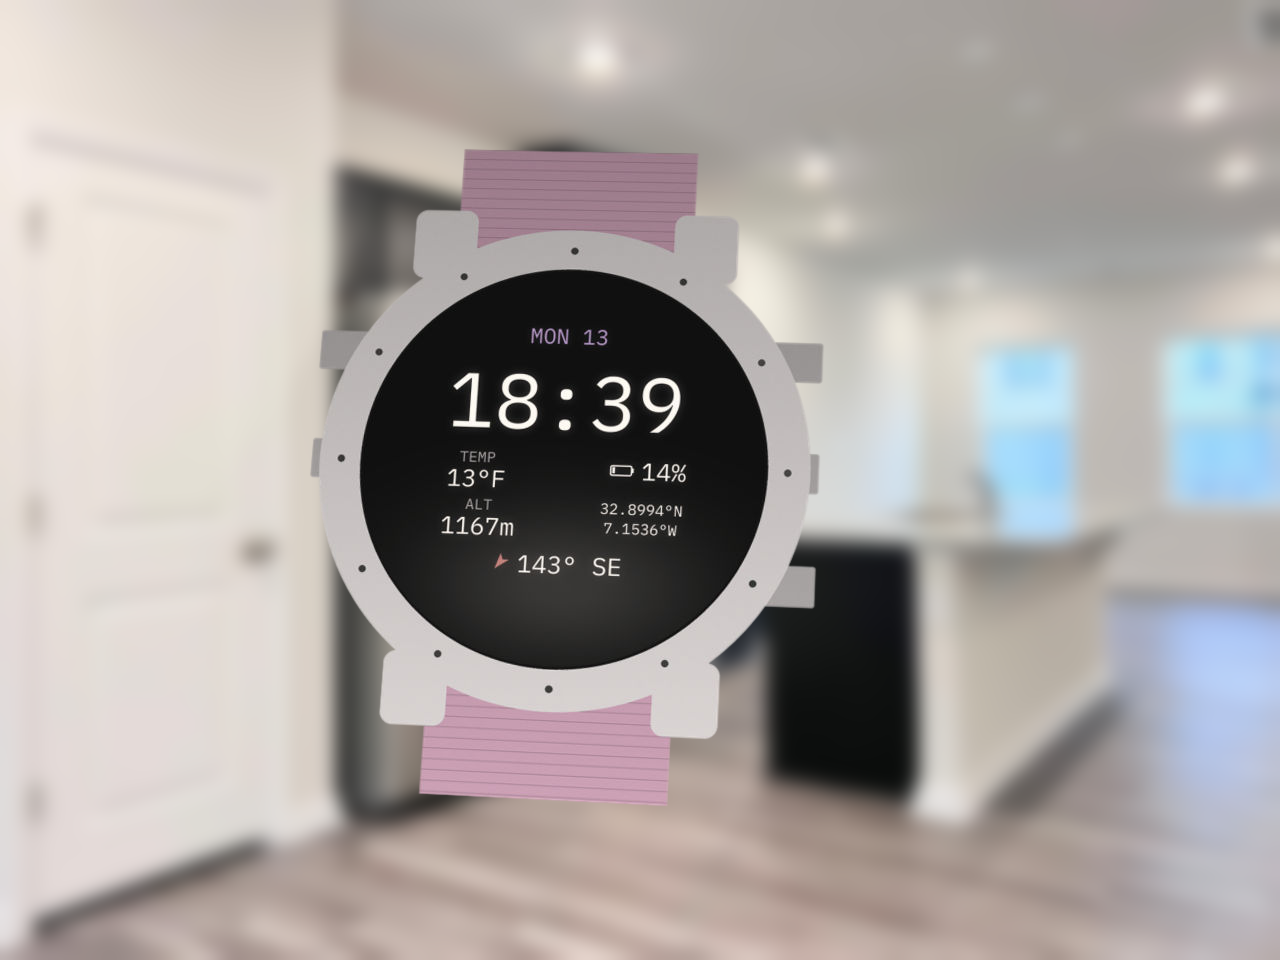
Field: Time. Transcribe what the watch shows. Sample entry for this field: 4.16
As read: 18.39
